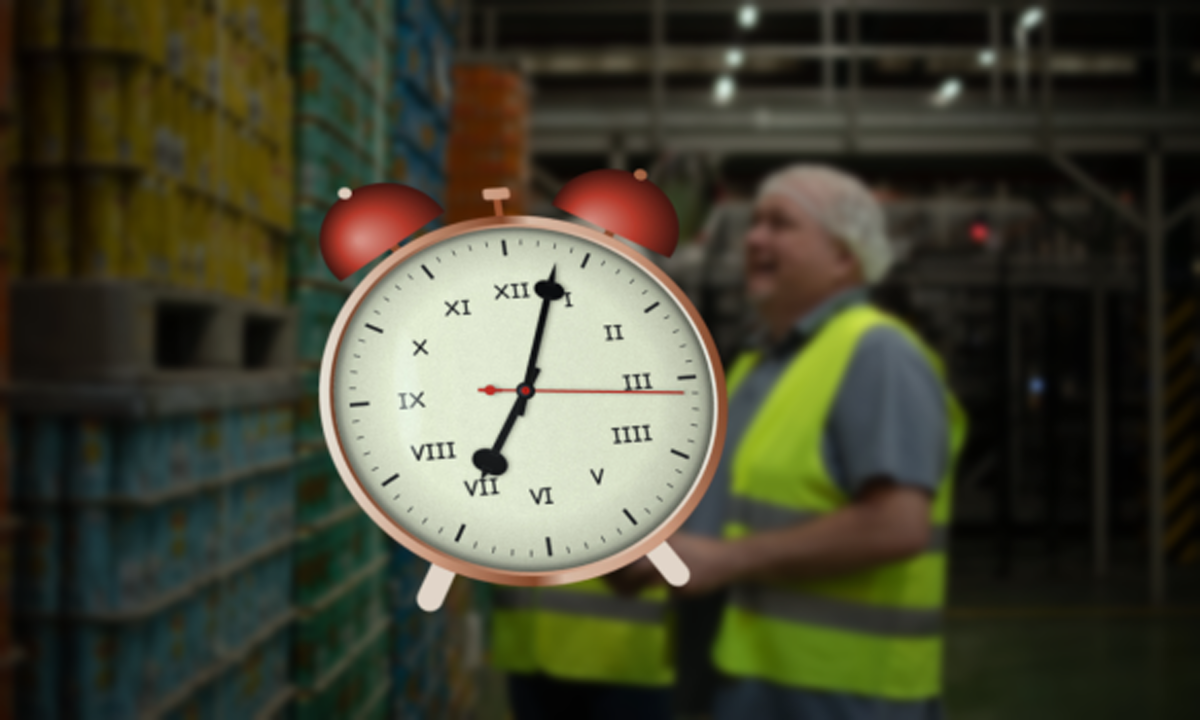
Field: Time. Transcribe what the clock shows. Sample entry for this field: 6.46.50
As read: 7.03.16
